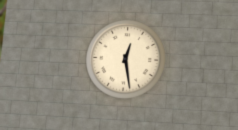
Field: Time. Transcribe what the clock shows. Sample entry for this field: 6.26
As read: 12.28
